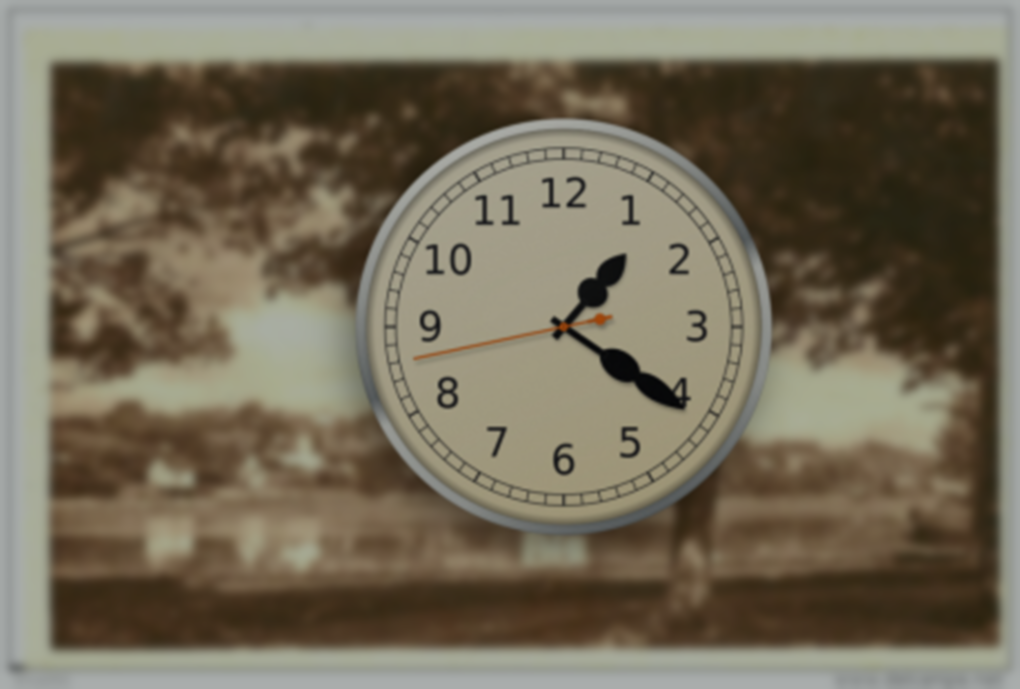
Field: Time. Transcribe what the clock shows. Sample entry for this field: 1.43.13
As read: 1.20.43
